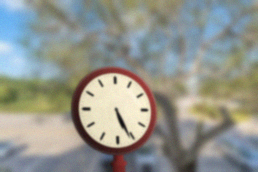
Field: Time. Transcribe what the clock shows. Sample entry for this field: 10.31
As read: 5.26
